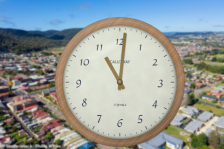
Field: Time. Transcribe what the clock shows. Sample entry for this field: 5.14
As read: 11.01
